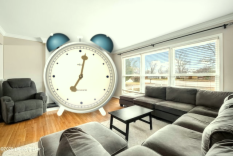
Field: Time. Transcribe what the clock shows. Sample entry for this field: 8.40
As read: 7.02
